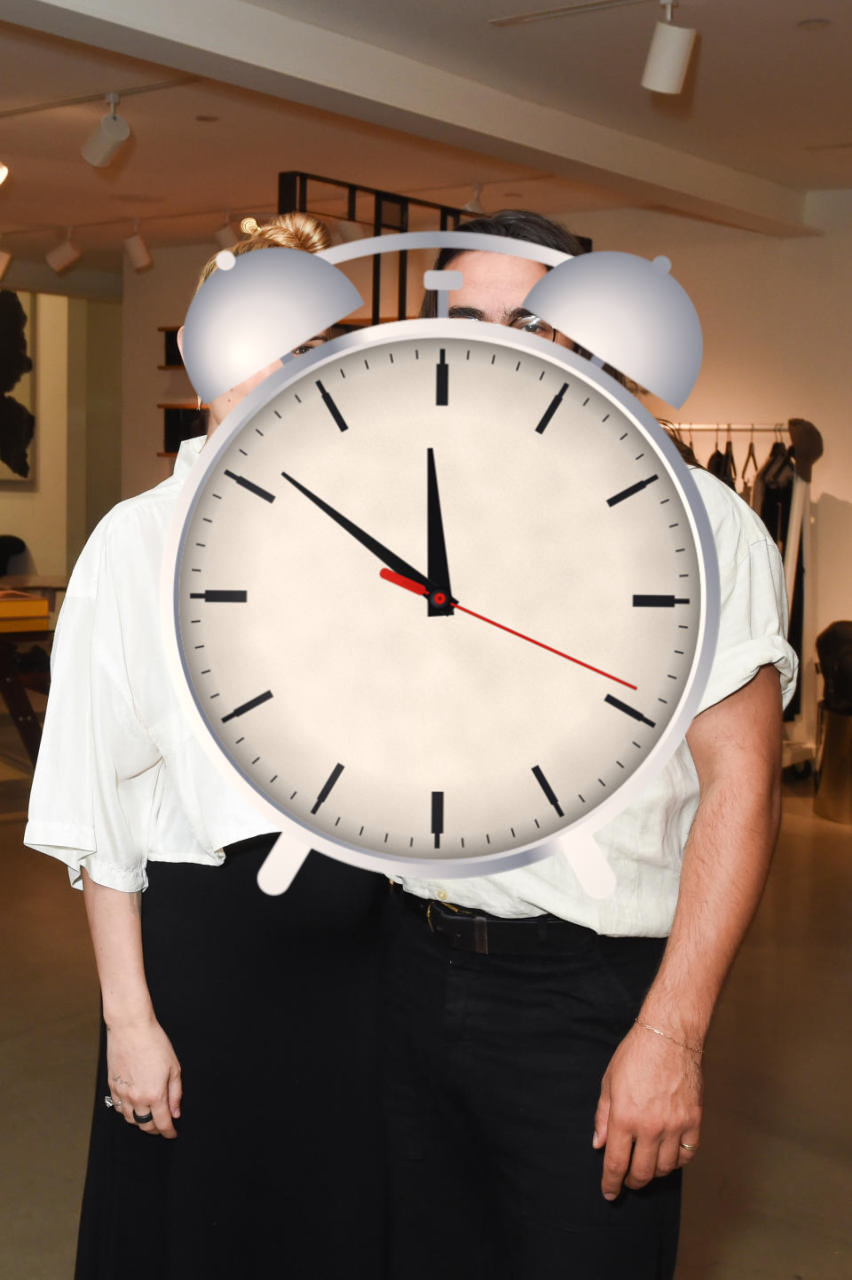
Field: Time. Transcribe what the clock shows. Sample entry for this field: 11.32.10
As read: 11.51.19
